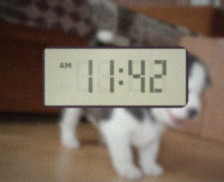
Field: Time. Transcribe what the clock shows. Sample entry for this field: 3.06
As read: 11.42
